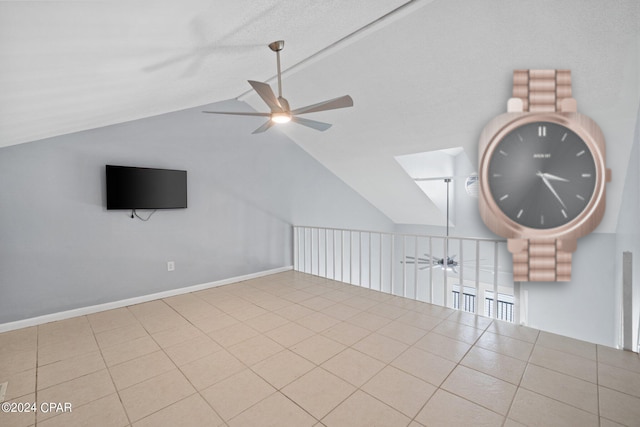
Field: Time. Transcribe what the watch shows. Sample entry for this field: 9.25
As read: 3.24
